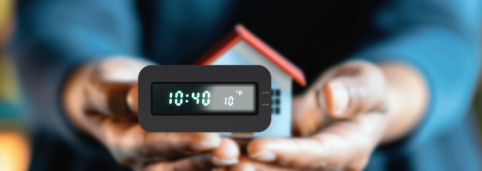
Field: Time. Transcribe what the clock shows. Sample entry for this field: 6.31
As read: 10.40
